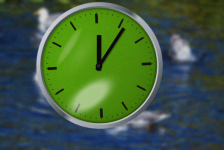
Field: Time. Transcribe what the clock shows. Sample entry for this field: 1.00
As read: 12.06
